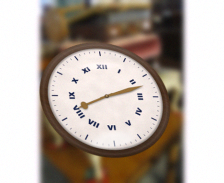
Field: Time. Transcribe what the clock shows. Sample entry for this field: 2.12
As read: 8.12
